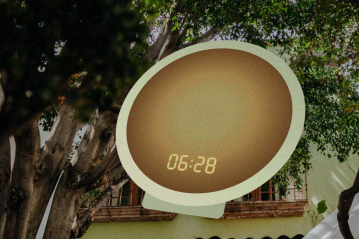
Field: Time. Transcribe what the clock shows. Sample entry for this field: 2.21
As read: 6.28
